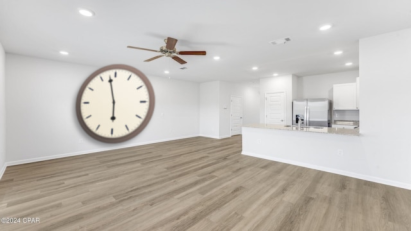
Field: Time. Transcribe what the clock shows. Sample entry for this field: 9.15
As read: 5.58
